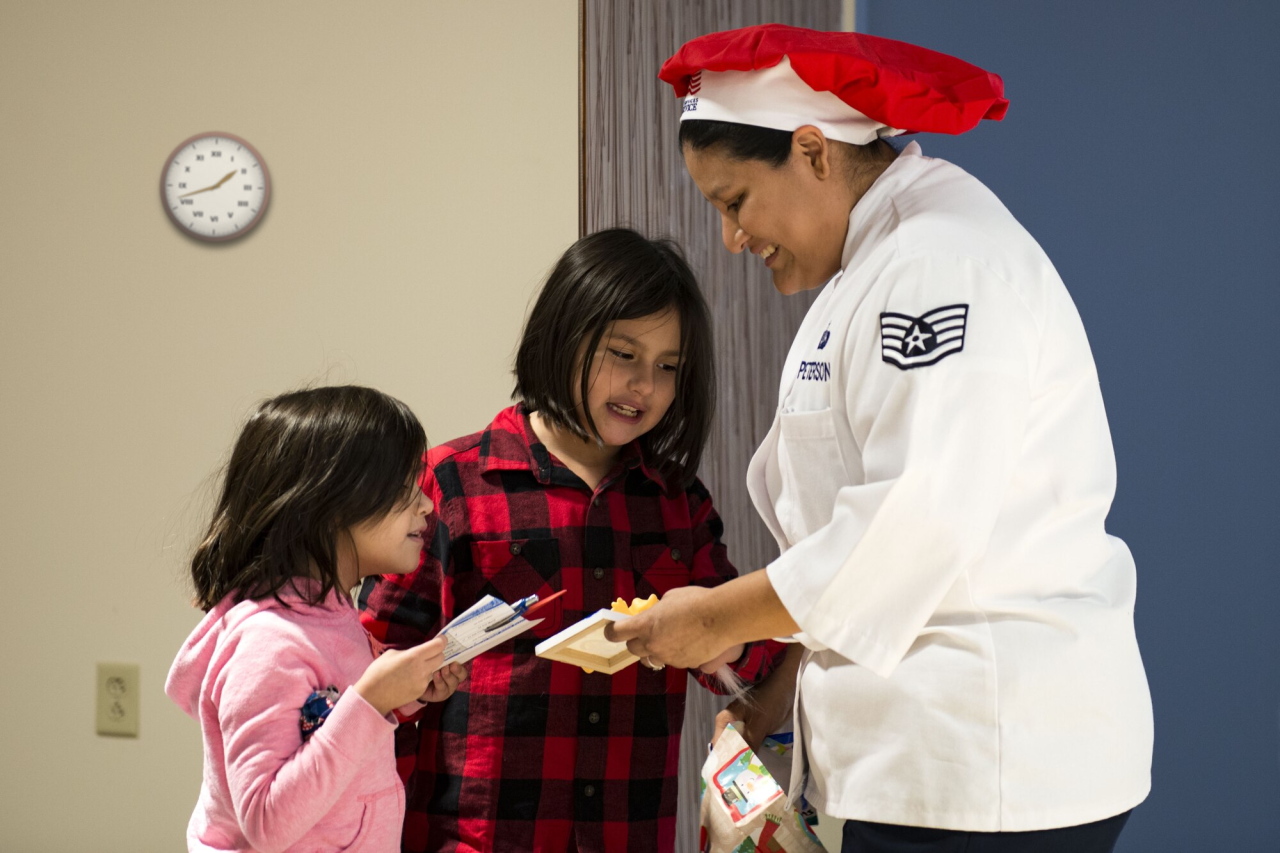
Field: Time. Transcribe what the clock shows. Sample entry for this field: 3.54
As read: 1.42
